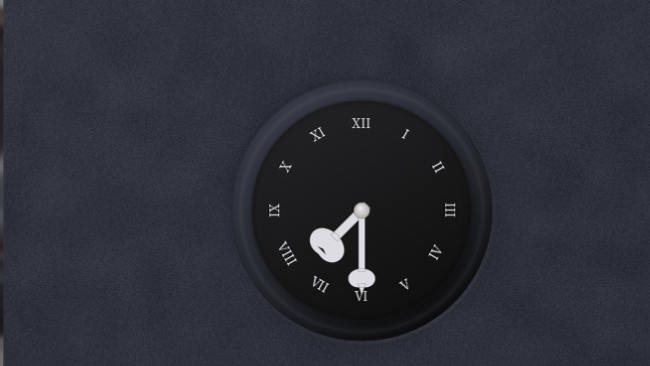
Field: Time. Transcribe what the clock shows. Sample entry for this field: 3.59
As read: 7.30
